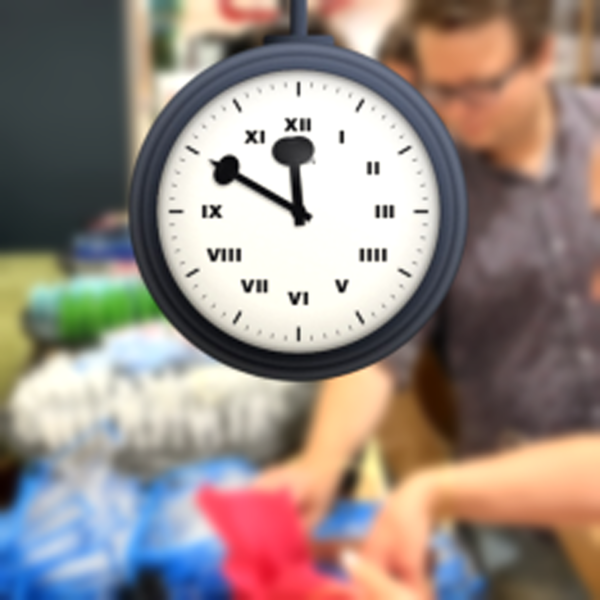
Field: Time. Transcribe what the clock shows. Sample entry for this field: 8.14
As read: 11.50
